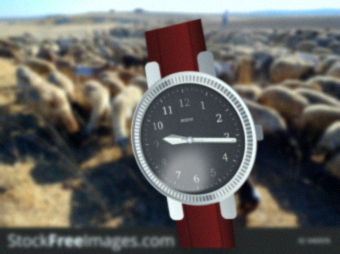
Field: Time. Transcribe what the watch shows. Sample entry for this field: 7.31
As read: 9.16
